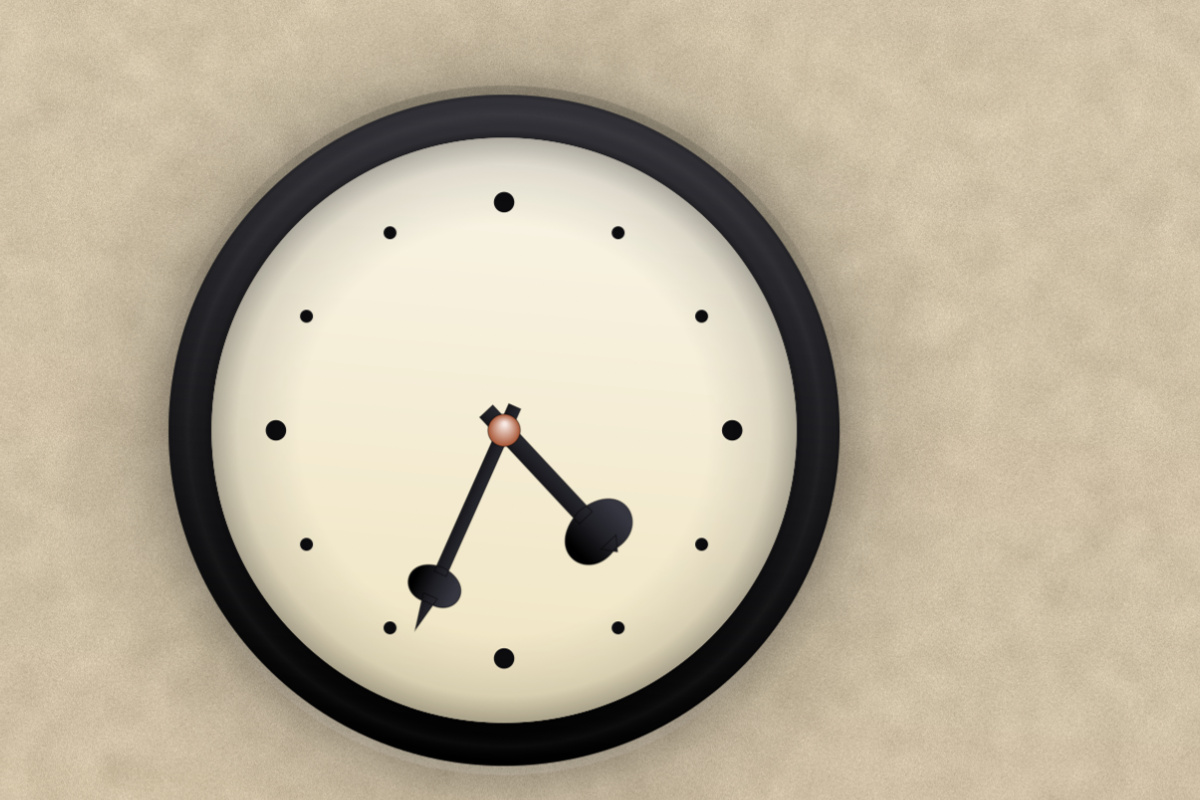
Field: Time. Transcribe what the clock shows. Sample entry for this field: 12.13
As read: 4.34
